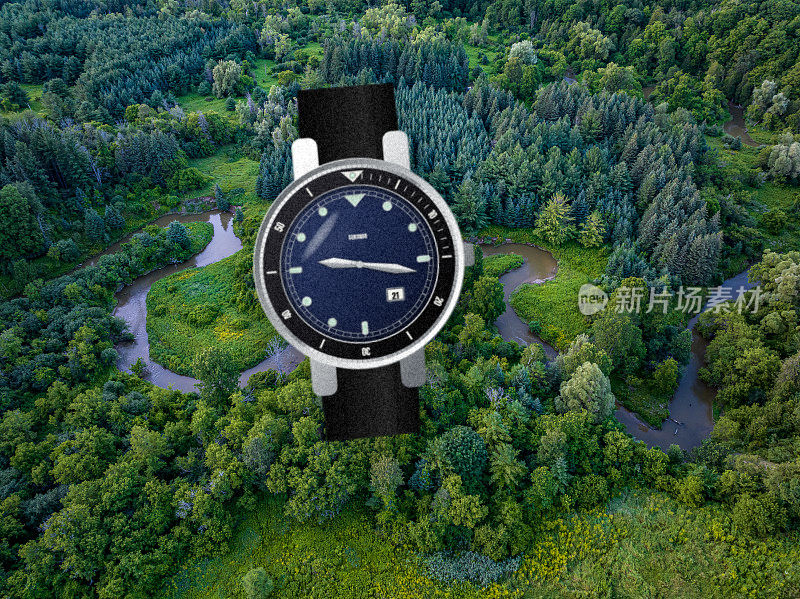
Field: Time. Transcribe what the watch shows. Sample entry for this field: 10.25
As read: 9.17
